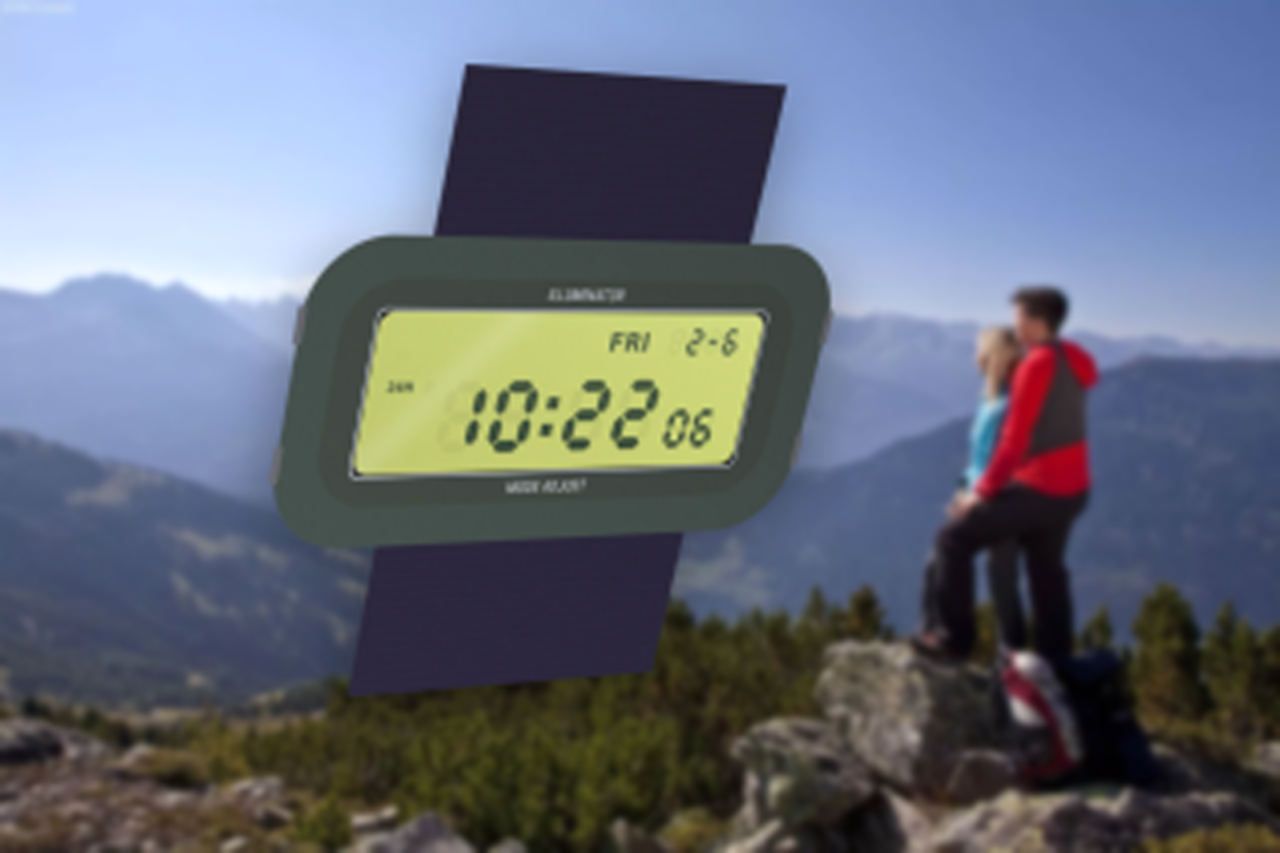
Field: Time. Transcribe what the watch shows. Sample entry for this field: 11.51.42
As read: 10.22.06
